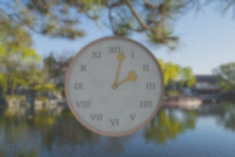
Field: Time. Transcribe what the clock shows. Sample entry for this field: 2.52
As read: 2.02
